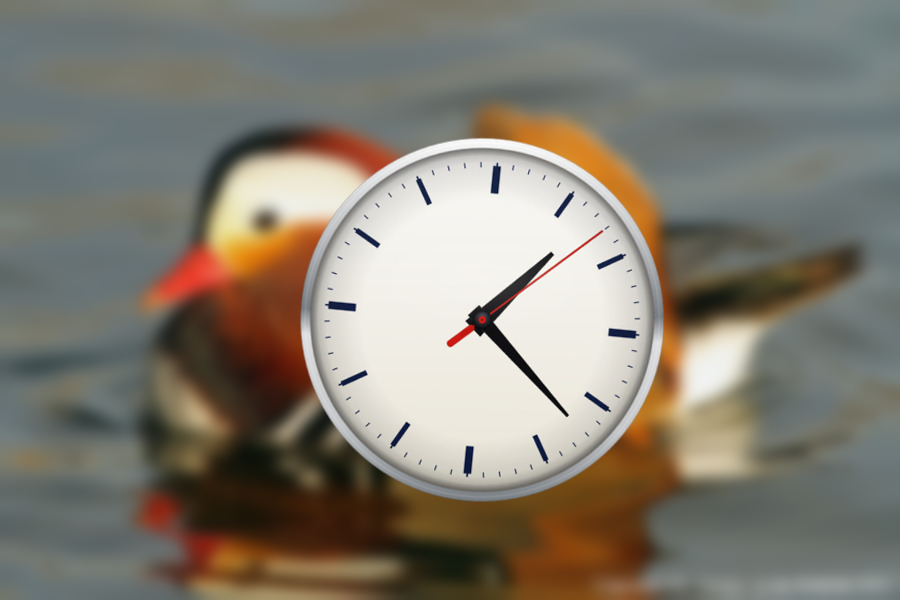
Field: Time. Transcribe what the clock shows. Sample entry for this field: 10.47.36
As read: 1.22.08
